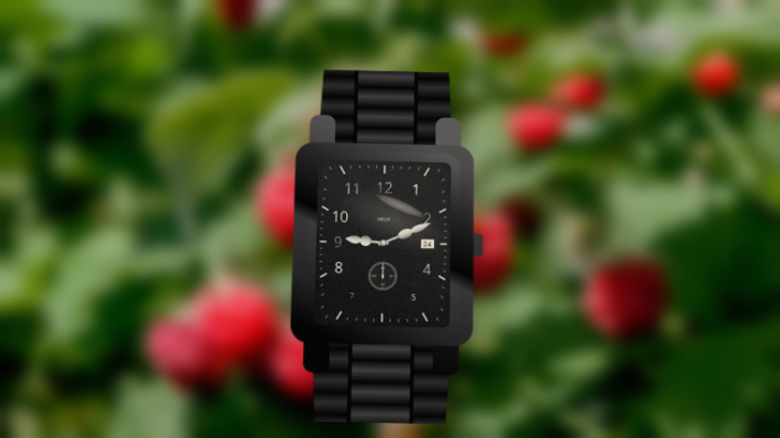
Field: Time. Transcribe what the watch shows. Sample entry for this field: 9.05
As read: 9.11
